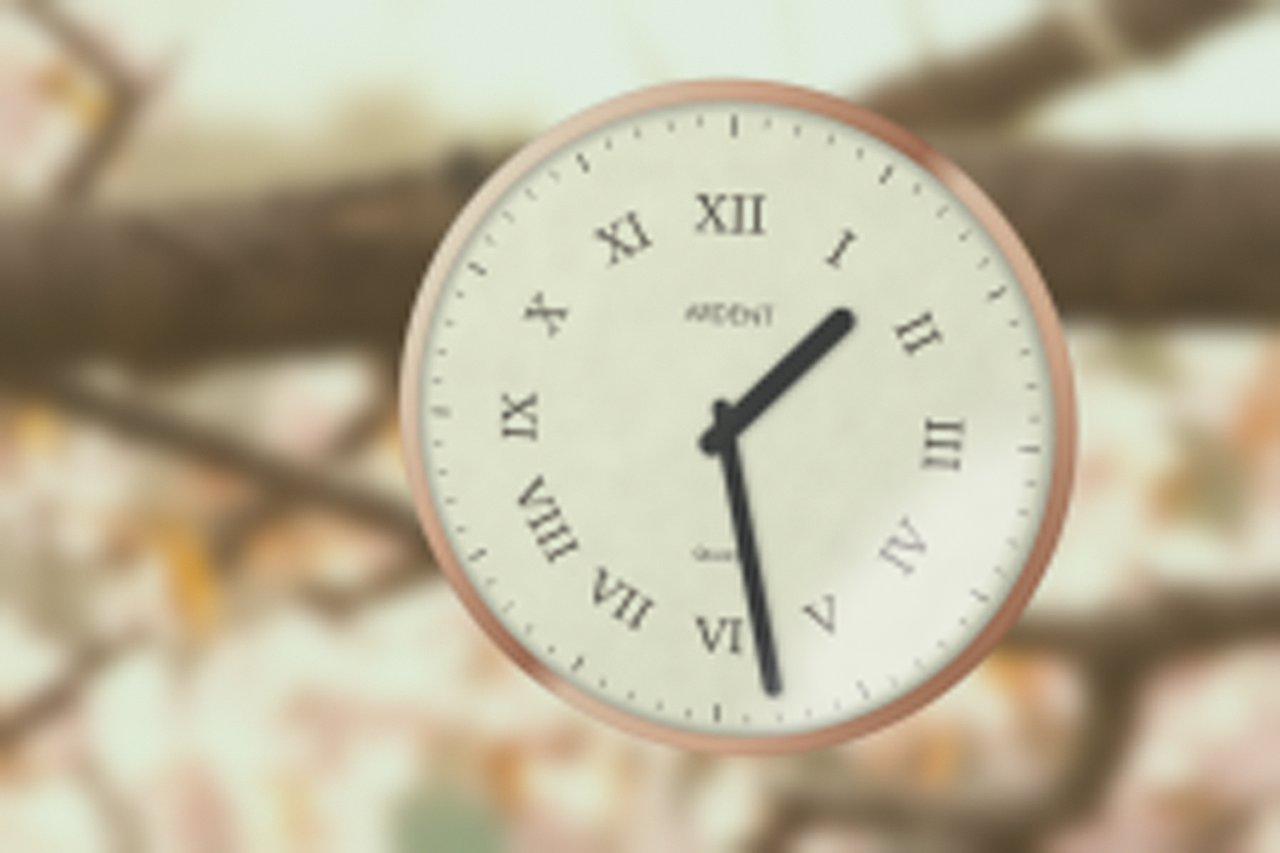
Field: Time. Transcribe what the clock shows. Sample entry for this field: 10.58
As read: 1.28
